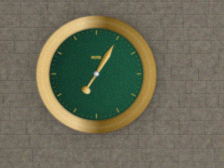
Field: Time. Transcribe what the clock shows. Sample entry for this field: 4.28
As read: 7.05
